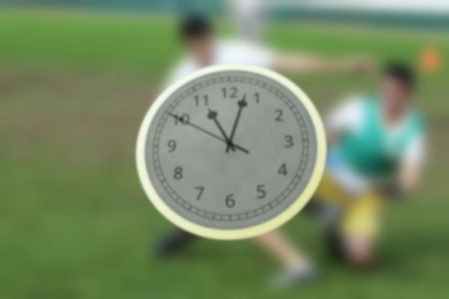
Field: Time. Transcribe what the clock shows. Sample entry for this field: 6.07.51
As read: 11.02.50
